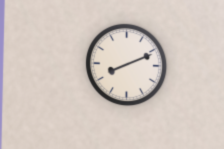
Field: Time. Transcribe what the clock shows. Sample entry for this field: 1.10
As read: 8.11
